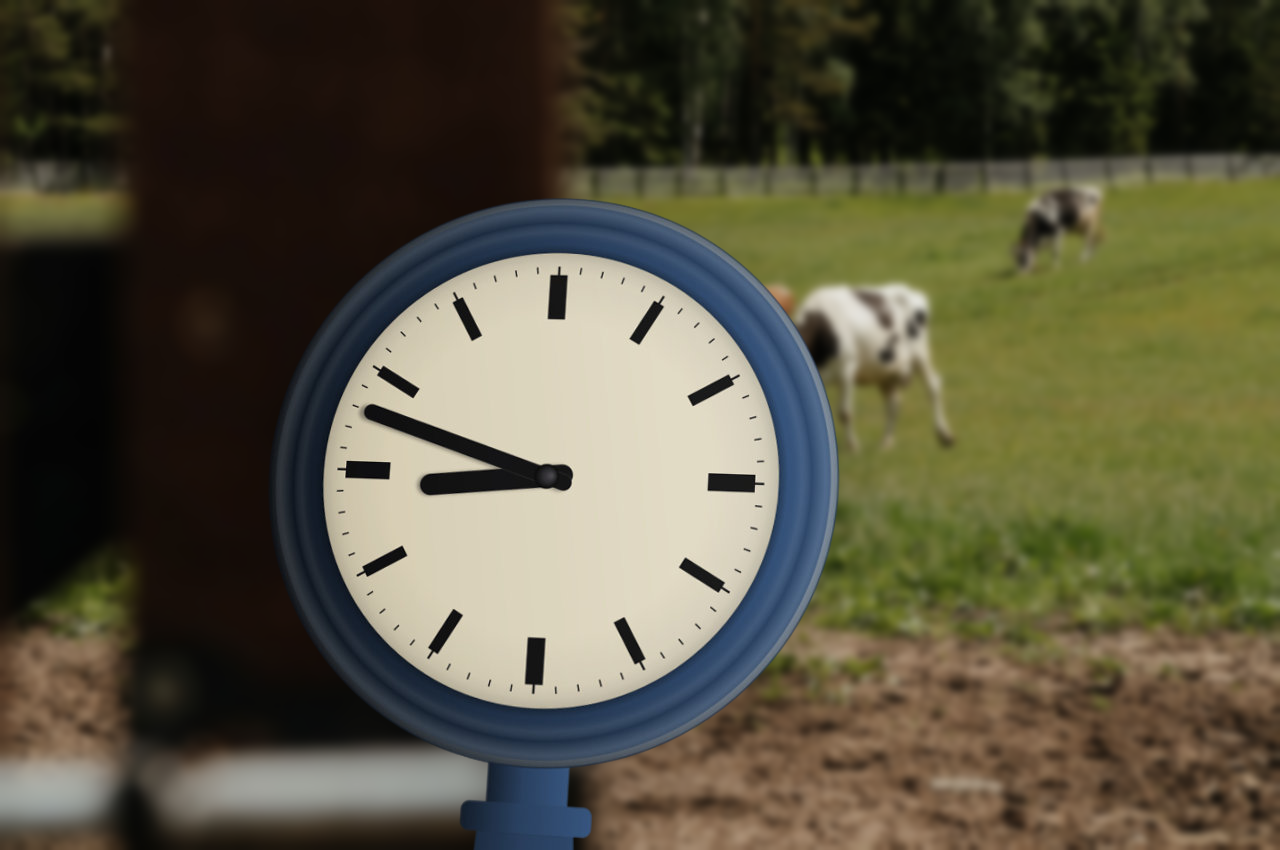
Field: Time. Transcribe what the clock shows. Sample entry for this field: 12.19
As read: 8.48
